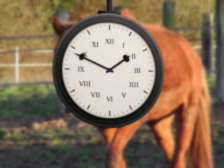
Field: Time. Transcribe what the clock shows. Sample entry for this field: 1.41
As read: 1.49
